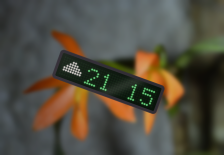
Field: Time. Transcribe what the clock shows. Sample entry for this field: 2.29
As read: 21.15
